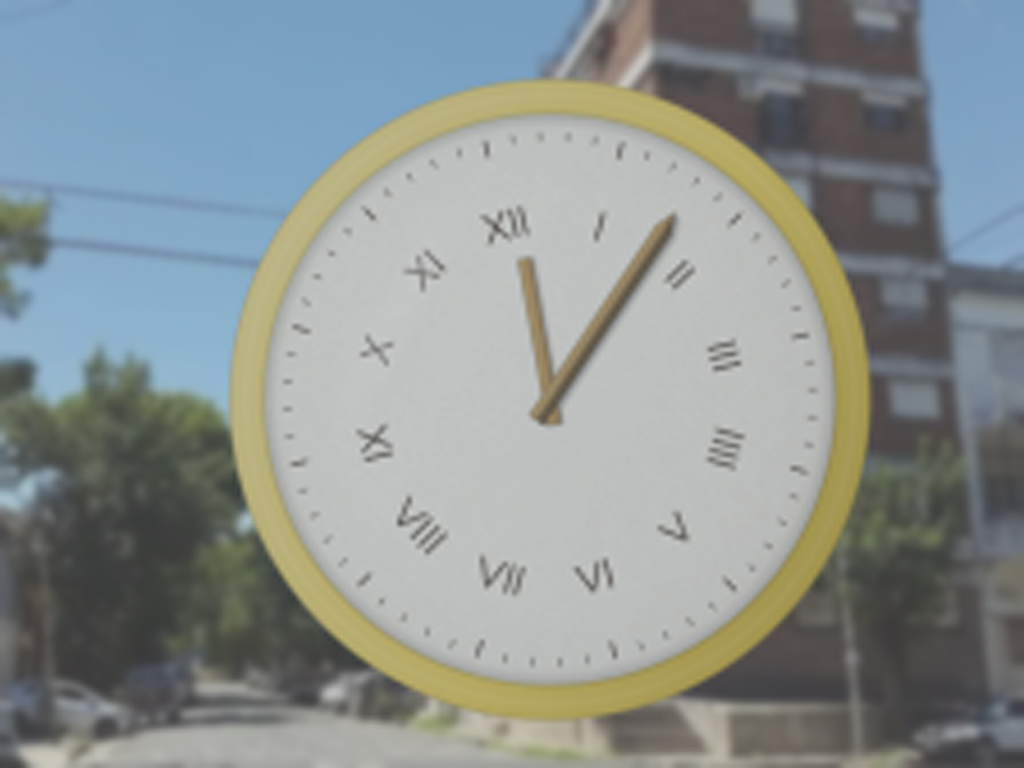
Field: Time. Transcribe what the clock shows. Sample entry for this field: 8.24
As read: 12.08
